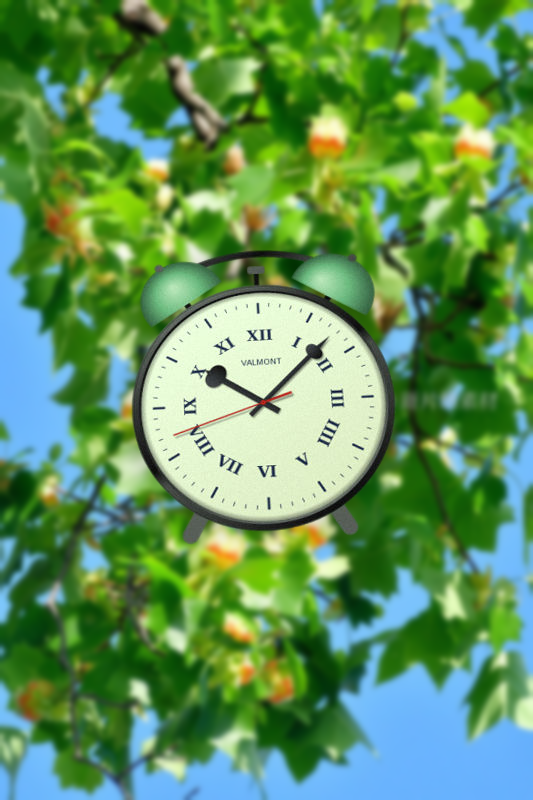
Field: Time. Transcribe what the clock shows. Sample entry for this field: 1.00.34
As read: 10.07.42
